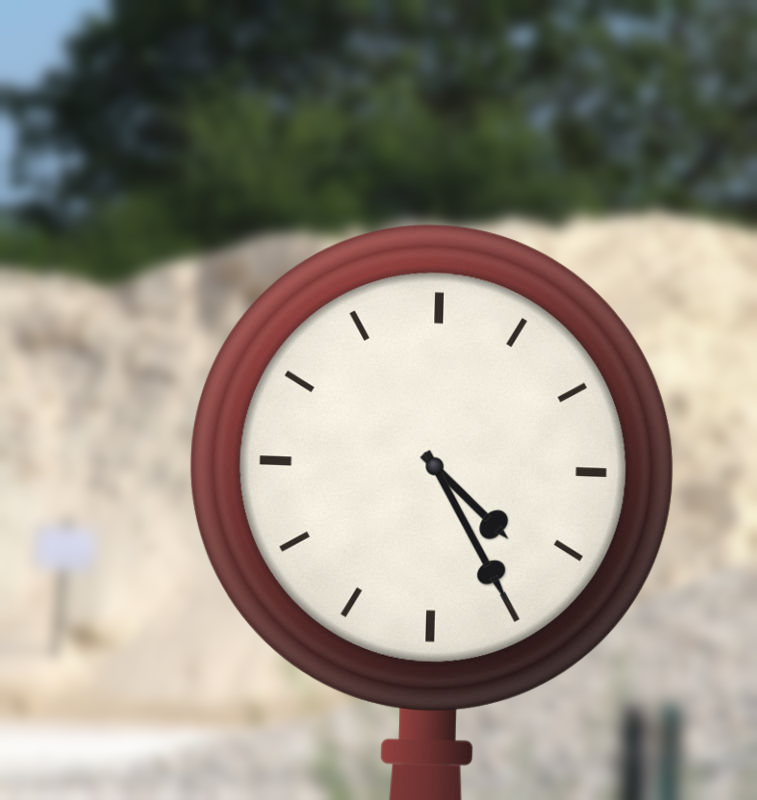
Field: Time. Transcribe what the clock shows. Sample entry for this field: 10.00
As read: 4.25
